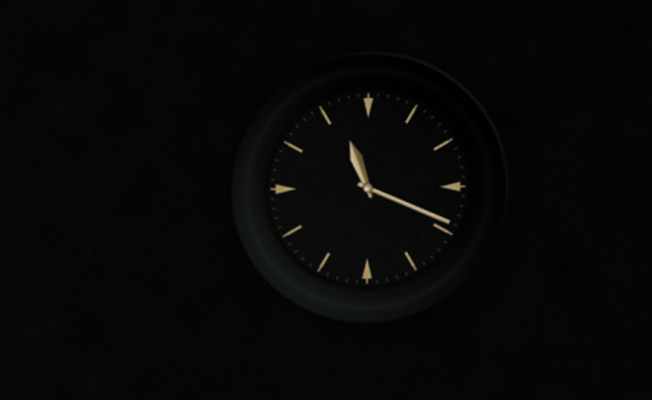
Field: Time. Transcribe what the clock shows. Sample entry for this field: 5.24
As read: 11.19
